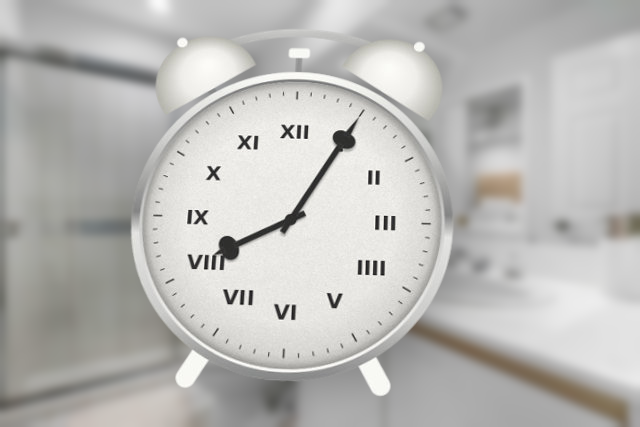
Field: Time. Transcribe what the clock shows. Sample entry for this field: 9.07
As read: 8.05
